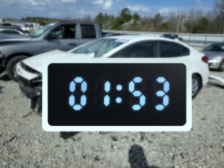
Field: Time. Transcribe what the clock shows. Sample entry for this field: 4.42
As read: 1.53
